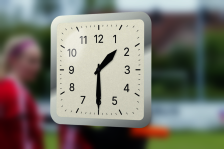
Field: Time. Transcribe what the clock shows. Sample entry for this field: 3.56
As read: 1.30
